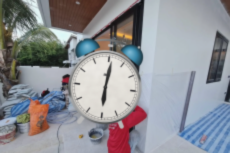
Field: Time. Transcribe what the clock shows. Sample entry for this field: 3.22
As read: 6.01
